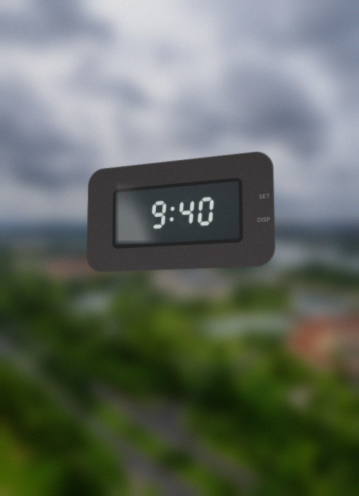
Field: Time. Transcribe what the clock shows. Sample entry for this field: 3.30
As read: 9.40
